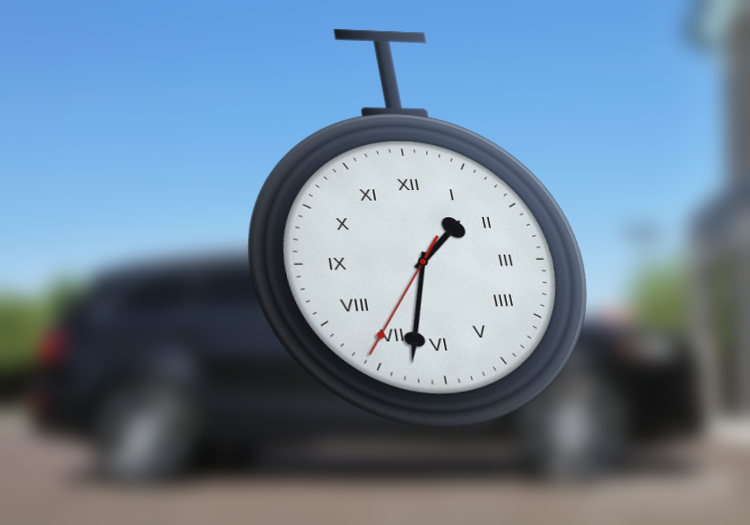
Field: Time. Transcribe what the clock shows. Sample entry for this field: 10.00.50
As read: 1.32.36
